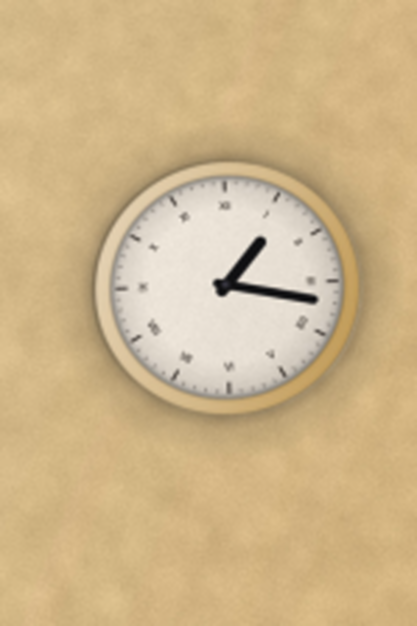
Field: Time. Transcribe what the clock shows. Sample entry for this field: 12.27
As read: 1.17
